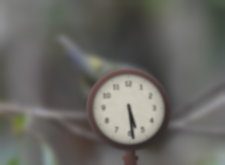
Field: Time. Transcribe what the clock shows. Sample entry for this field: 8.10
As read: 5.29
